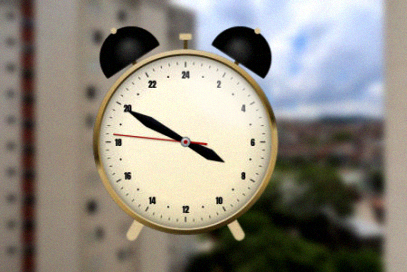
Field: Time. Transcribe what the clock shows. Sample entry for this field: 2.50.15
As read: 7.49.46
